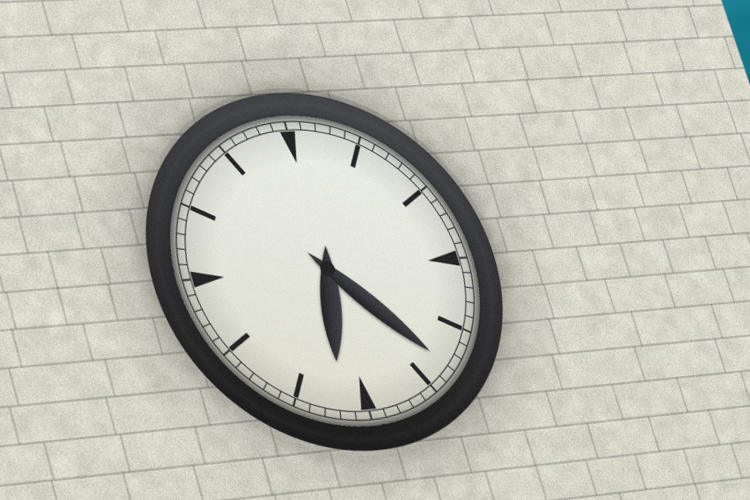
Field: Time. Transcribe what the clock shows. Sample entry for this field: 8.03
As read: 6.23
